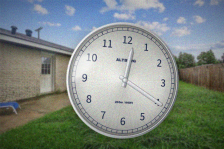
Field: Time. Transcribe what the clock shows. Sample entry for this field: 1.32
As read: 12.20
